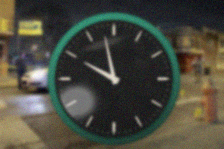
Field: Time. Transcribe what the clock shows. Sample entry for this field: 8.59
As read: 9.58
